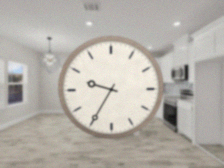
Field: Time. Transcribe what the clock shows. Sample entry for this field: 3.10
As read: 9.35
